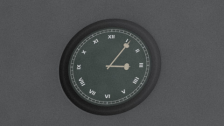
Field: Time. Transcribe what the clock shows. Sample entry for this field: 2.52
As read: 3.06
